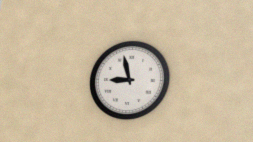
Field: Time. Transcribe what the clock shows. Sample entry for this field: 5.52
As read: 8.57
